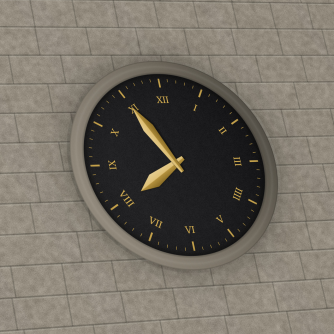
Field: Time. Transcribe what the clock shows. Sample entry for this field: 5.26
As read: 7.55
